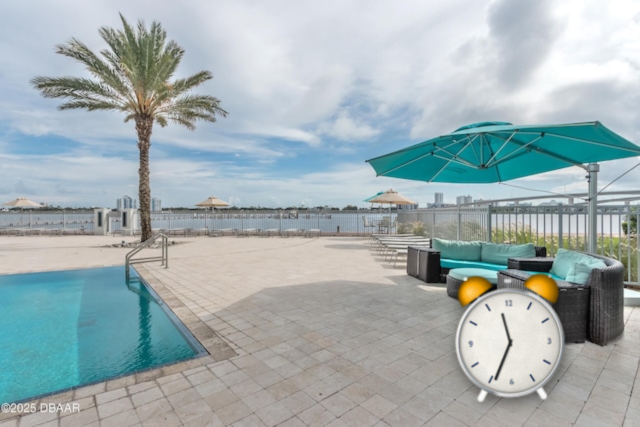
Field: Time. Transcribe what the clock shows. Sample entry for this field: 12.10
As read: 11.34
